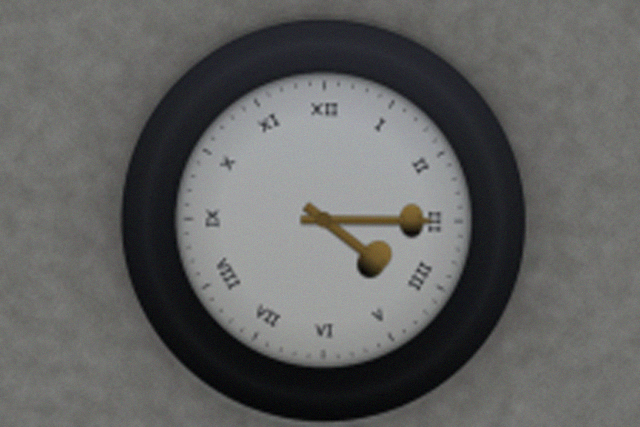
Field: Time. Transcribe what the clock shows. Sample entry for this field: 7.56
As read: 4.15
